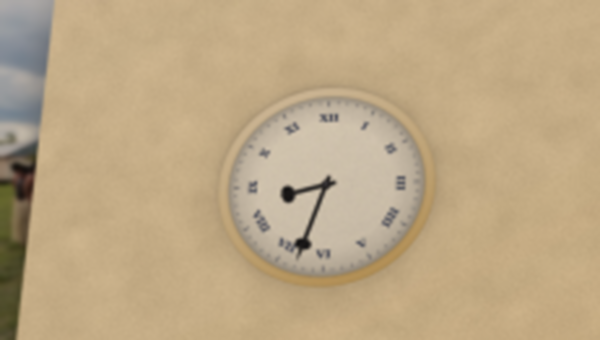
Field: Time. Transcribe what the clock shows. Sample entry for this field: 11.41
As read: 8.33
